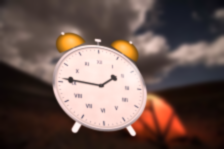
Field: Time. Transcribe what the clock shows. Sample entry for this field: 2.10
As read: 1.46
